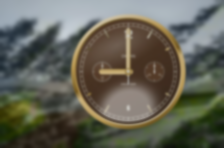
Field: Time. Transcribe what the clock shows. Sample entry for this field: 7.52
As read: 9.00
